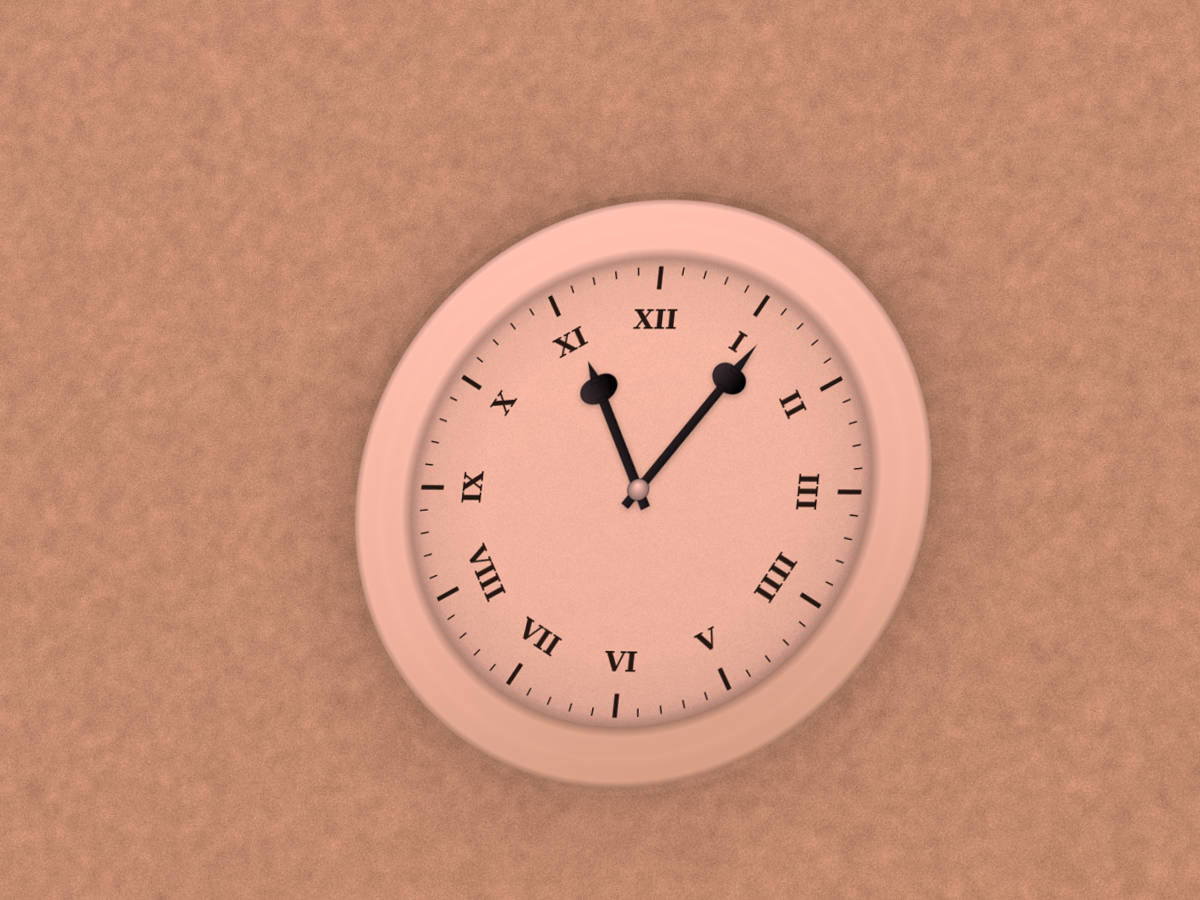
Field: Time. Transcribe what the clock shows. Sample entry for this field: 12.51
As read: 11.06
